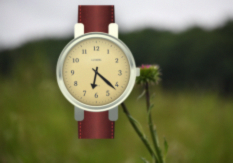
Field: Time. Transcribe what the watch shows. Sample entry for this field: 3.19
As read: 6.22
